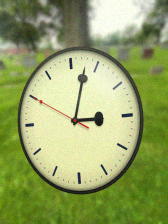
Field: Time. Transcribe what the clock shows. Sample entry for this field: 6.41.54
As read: 3.02.50
